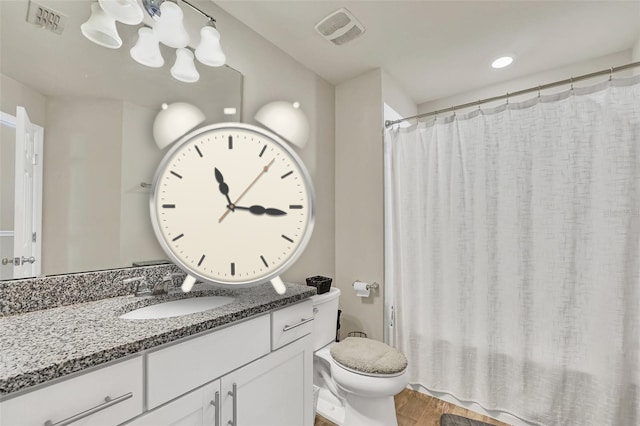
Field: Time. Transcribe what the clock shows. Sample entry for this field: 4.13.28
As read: 11.16.07
